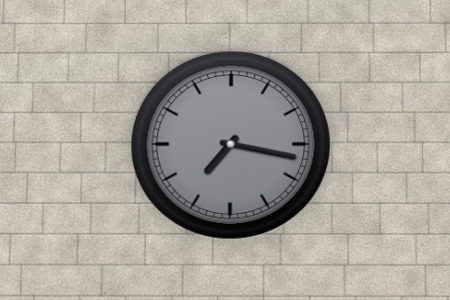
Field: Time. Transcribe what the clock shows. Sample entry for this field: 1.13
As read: 7.17
